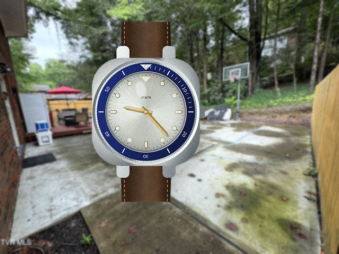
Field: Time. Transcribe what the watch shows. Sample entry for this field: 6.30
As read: 9.23
